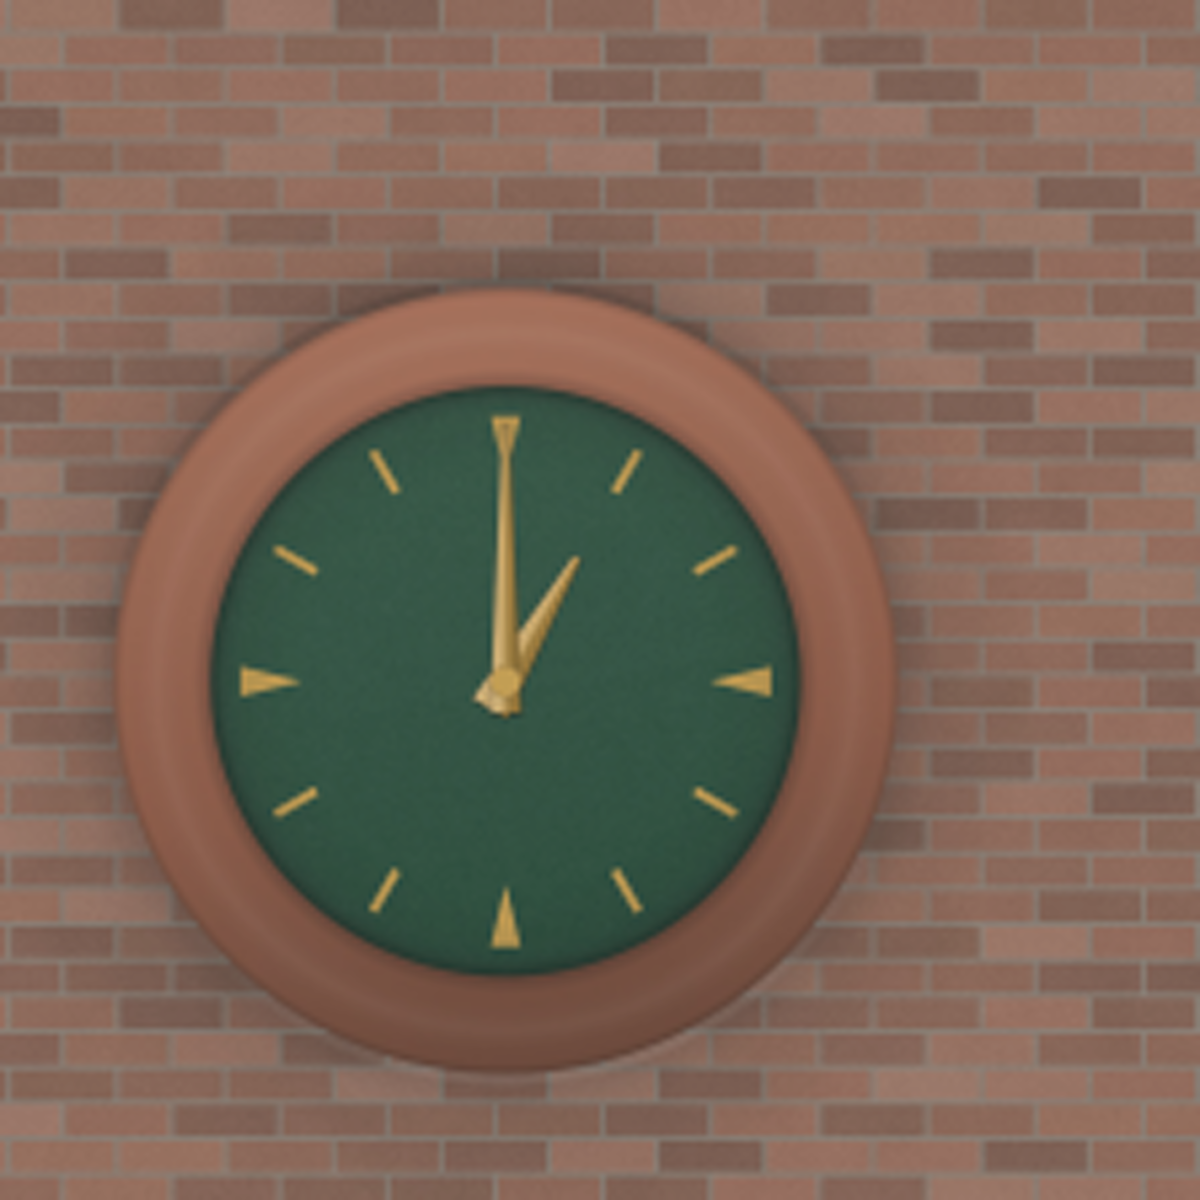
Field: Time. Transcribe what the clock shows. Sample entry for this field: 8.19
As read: 1.00
